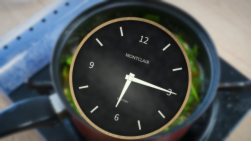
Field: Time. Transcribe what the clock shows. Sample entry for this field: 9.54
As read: 6.15
